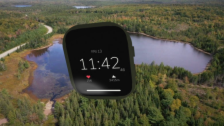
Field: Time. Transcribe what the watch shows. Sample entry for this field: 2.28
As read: 11.42
